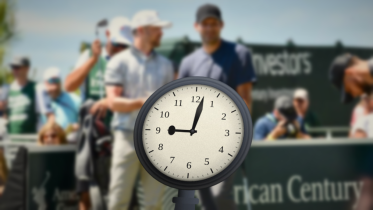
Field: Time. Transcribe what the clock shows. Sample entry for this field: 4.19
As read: 9.02
